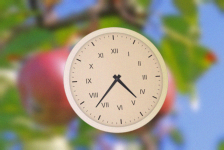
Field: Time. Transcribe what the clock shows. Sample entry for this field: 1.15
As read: 4.37
